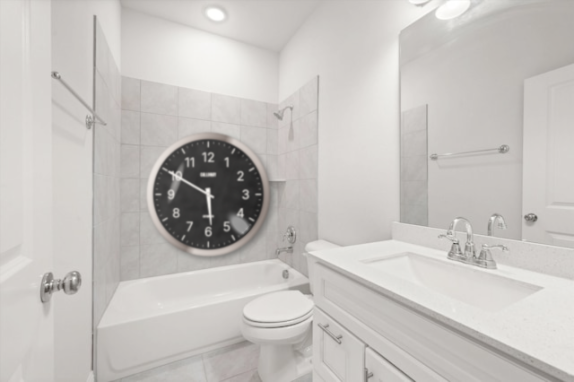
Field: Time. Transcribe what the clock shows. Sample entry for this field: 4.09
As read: 5.50
